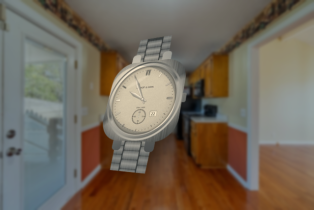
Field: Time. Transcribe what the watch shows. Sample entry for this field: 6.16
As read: 9.55
